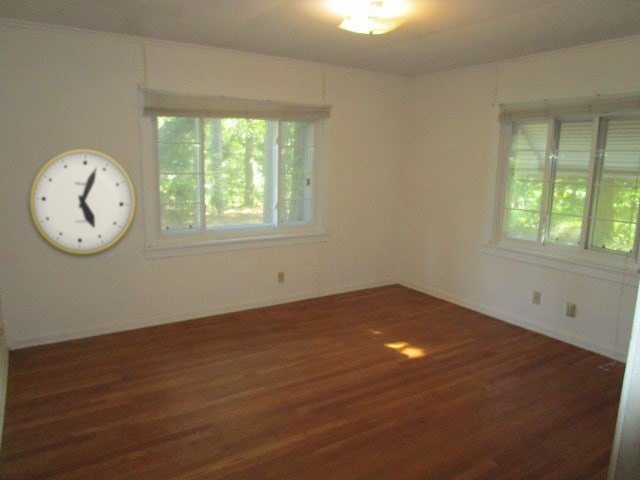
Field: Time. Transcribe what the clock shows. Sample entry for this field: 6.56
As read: 5.03
